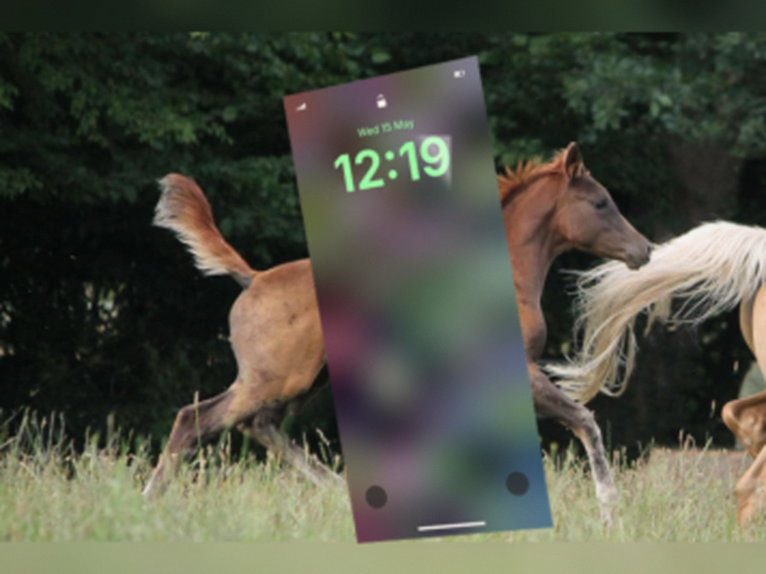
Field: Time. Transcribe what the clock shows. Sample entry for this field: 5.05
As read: 12.19
